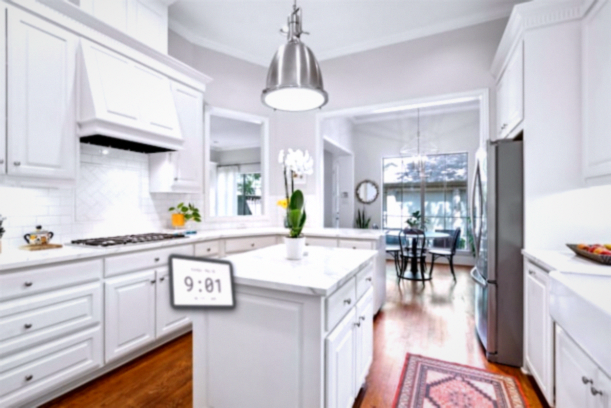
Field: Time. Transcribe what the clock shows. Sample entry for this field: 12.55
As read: 9.01
